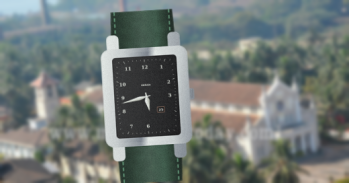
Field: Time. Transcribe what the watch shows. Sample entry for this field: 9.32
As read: 5.43
